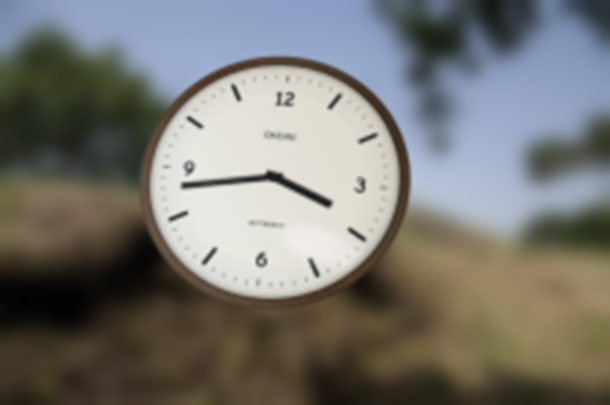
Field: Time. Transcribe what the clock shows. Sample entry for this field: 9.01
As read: 3.43
